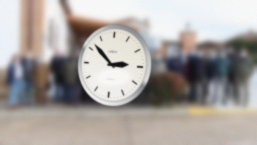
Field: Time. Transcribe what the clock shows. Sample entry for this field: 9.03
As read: 2.52
